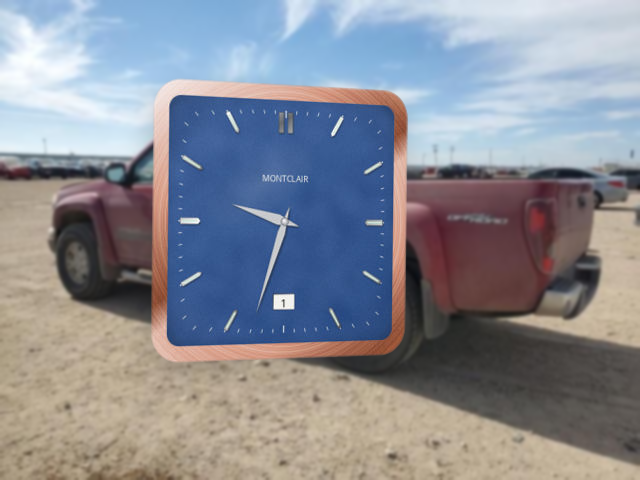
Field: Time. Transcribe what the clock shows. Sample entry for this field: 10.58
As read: 9.33
